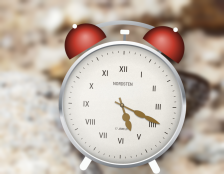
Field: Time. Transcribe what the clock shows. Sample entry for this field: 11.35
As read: 5.19
